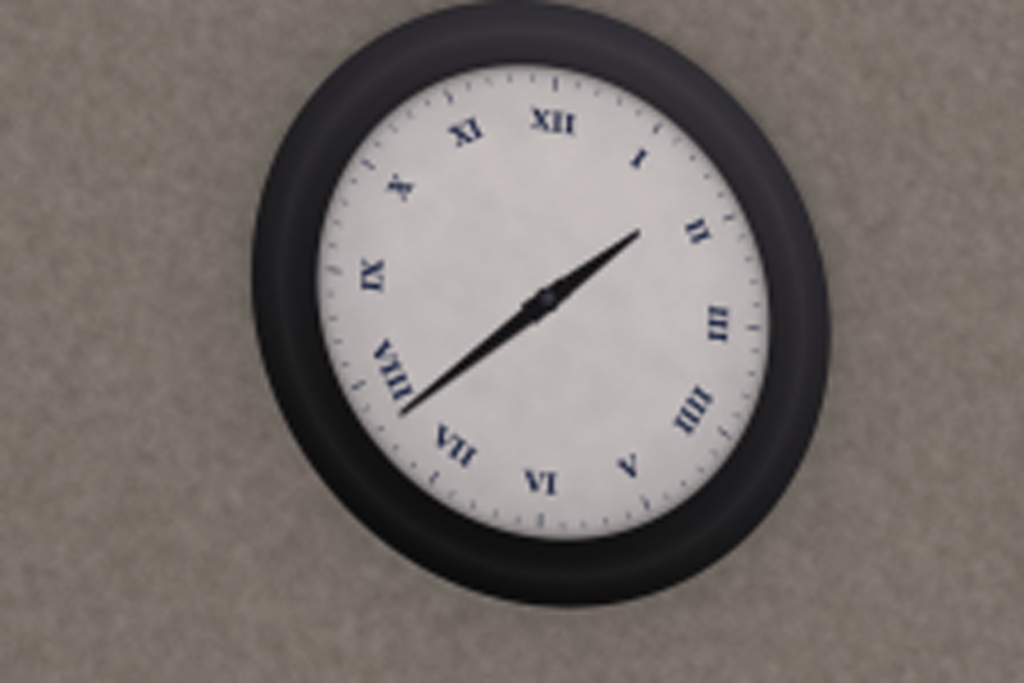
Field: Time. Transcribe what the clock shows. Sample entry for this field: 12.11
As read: 1.38
